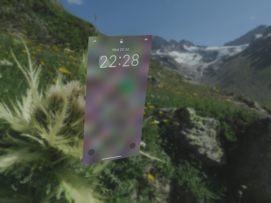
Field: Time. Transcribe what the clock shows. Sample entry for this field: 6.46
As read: 22.28
